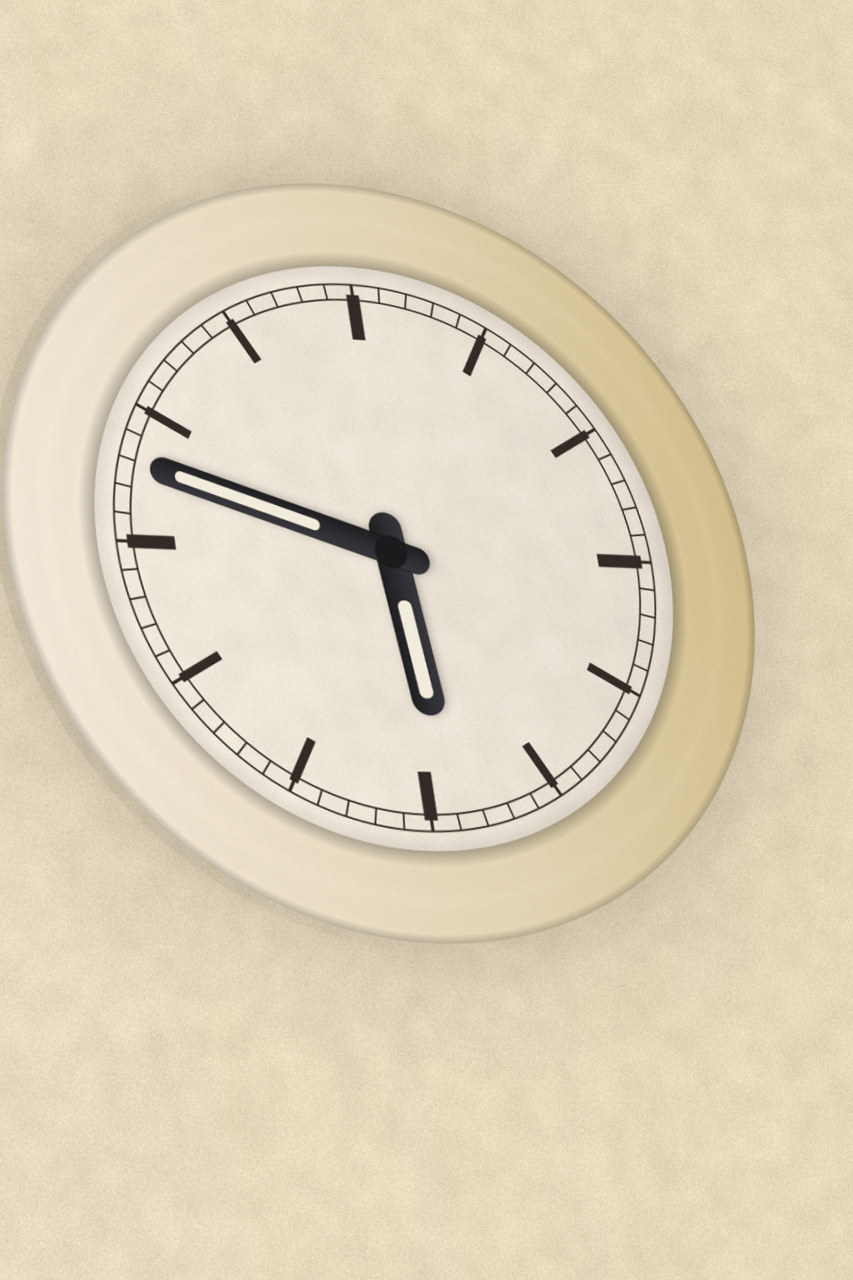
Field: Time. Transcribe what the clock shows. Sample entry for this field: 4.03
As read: 5.48
